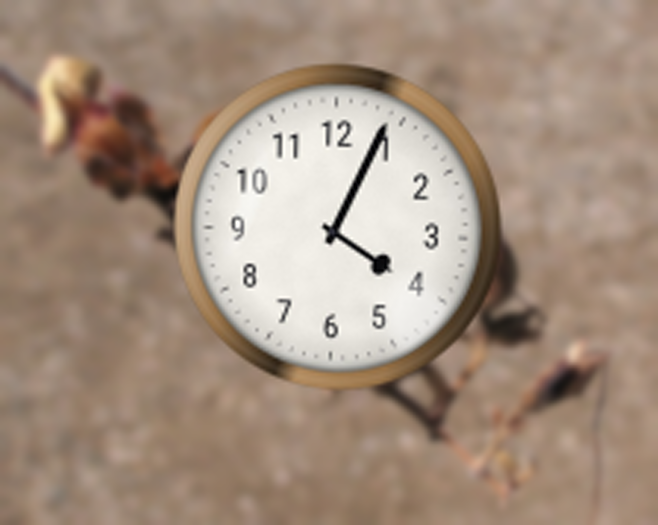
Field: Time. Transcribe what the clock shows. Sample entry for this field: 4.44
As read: 4.04
